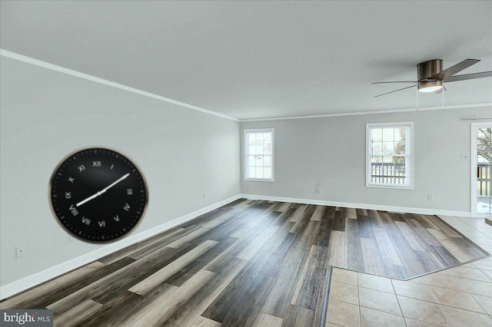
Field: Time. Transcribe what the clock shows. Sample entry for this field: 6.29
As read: 8.10
